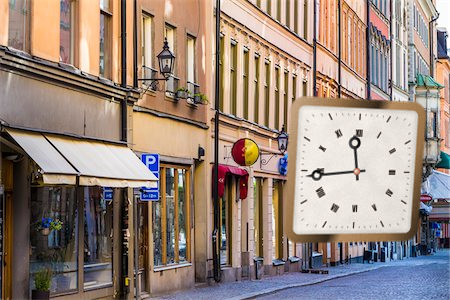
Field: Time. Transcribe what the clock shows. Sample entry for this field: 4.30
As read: 11.44
